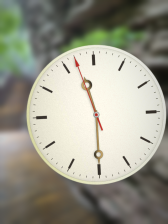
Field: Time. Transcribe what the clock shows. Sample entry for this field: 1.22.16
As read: 11.29.57
